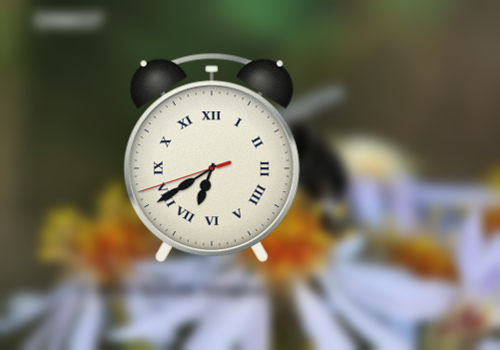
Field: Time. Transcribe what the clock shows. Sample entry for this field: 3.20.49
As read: 6.39.42
